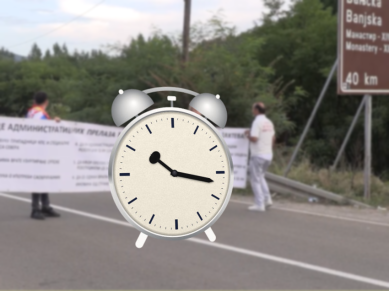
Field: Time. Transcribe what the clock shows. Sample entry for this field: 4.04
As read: 10.17
